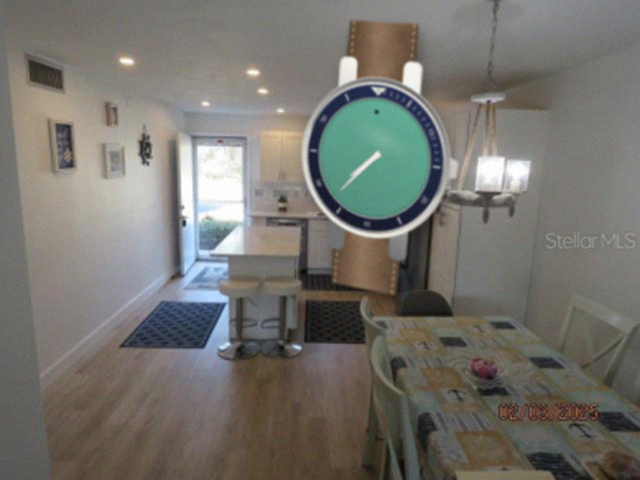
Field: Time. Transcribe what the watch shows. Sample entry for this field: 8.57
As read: 7.37
